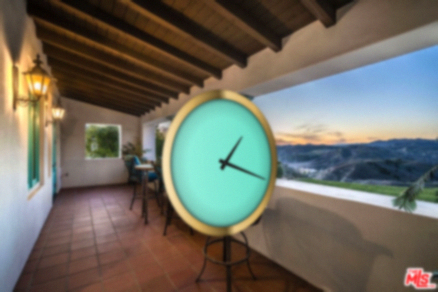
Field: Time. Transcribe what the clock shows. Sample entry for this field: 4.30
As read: 1.18
